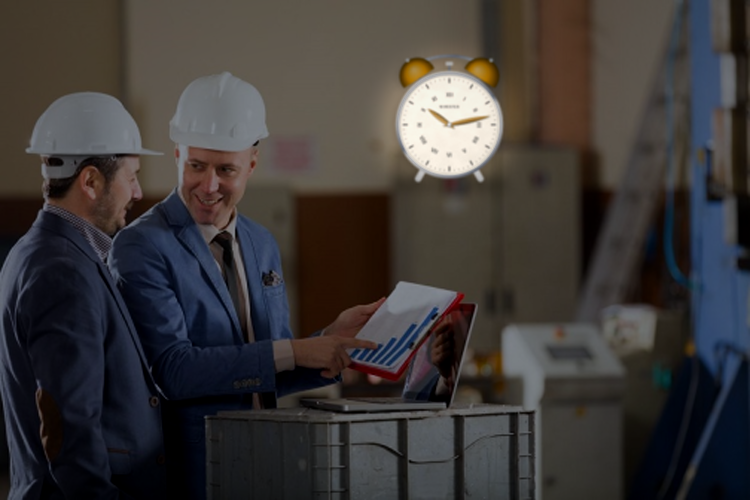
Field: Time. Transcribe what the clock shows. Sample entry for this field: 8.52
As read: 10.13
